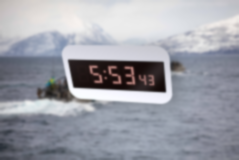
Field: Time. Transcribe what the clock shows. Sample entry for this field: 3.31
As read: 5.53
